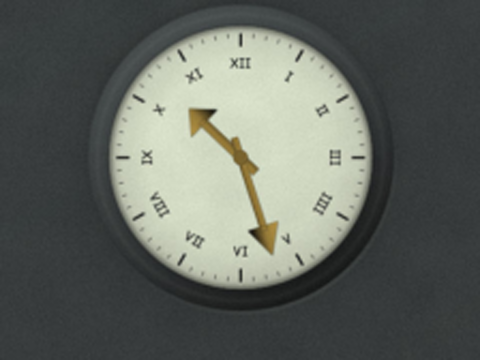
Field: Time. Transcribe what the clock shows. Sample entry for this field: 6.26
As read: 10.27
